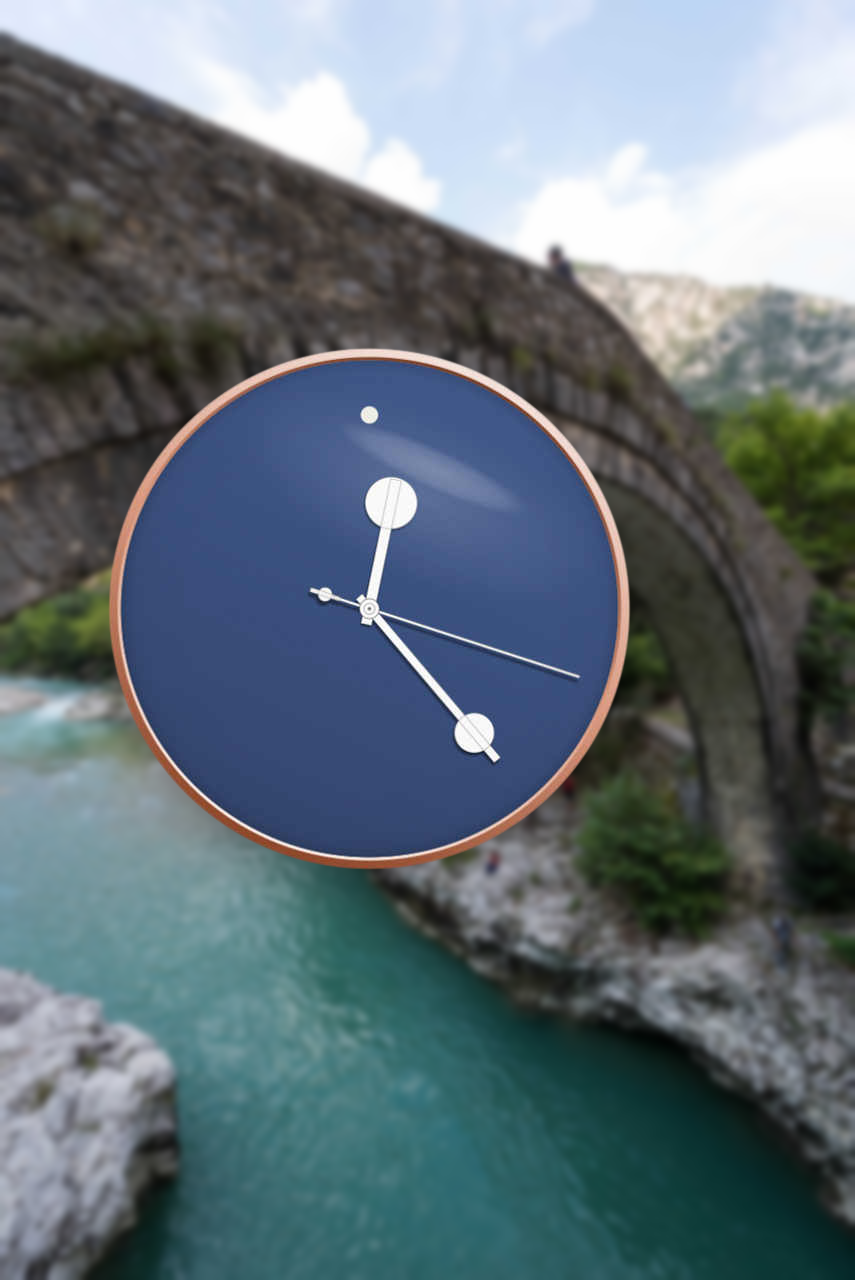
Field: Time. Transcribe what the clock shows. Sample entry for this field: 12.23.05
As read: 12.23.18
